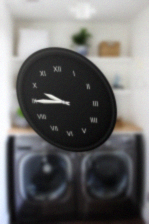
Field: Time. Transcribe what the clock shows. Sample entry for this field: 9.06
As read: 9.45
